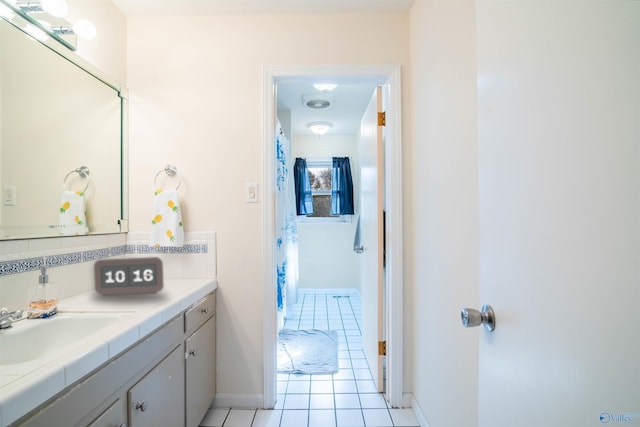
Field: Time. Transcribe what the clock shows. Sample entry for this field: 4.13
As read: 10.16
